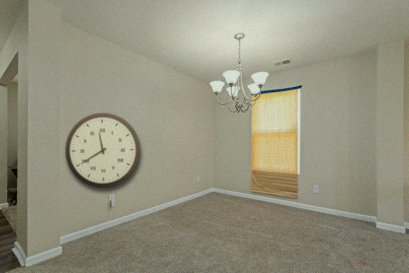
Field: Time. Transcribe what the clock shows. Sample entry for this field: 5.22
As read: 11.40
